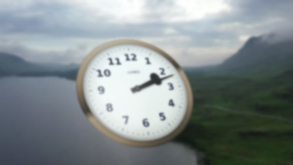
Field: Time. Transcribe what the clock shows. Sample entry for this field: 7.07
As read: 2.12
